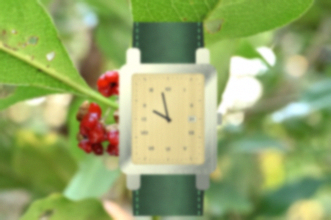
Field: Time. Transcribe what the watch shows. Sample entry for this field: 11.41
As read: 9.58
